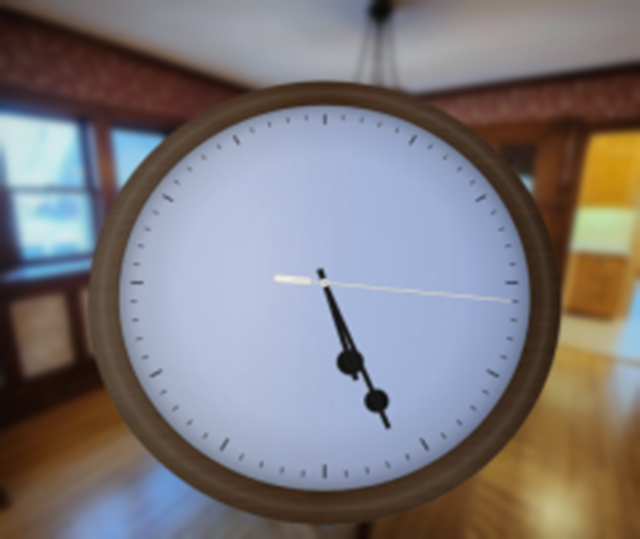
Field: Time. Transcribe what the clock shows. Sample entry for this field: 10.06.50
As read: 5.26.16
